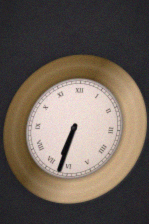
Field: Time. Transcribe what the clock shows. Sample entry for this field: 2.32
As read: 6.32
